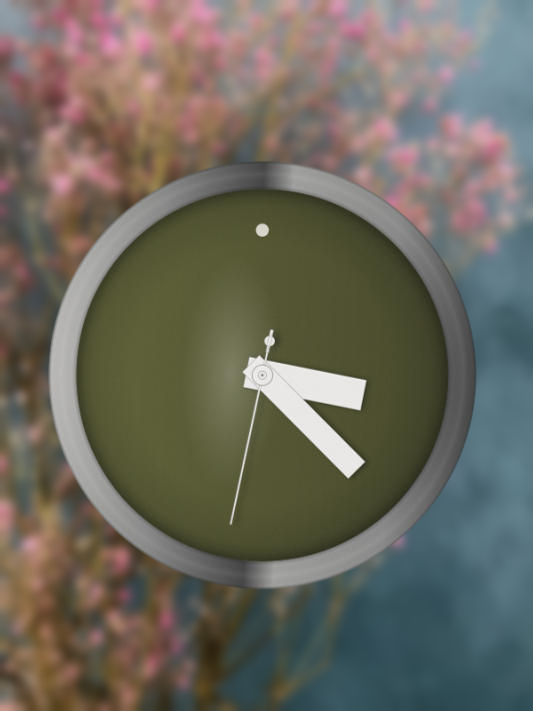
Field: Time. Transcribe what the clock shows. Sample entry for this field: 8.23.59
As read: 3.22.32
